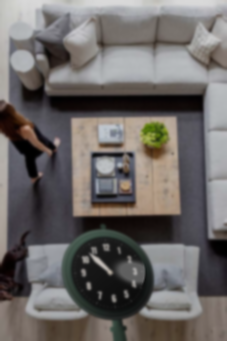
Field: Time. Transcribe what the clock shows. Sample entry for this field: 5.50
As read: 10.53
